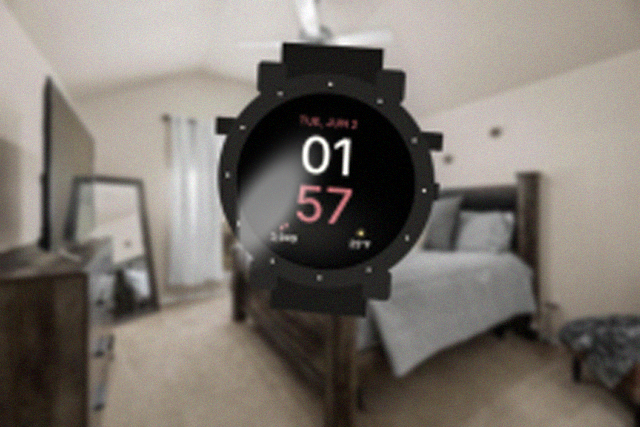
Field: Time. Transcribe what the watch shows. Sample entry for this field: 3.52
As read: 1.57
